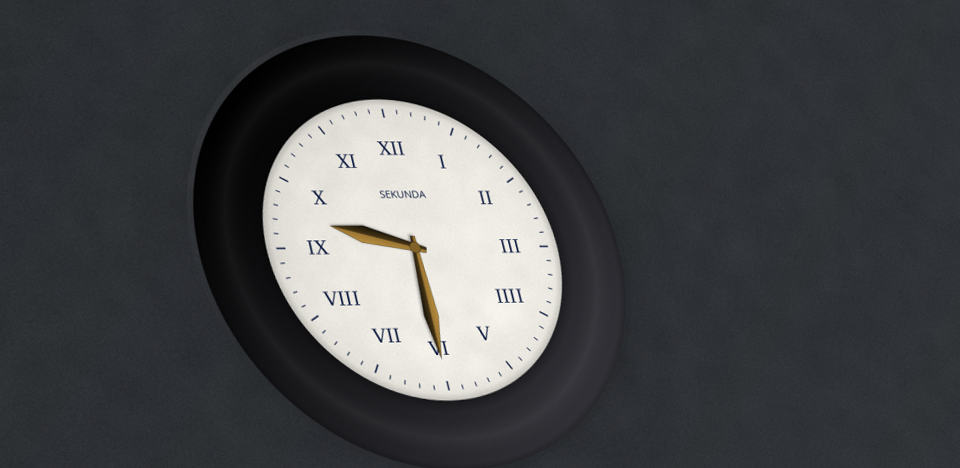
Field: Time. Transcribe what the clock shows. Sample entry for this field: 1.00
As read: 9.30
